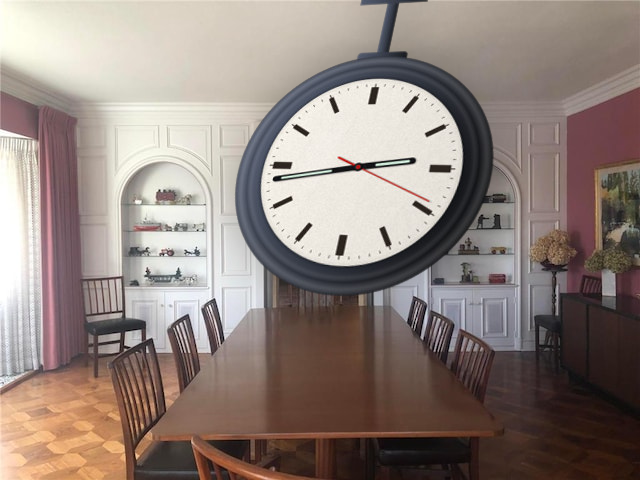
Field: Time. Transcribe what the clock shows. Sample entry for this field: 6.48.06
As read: 2.43.19
